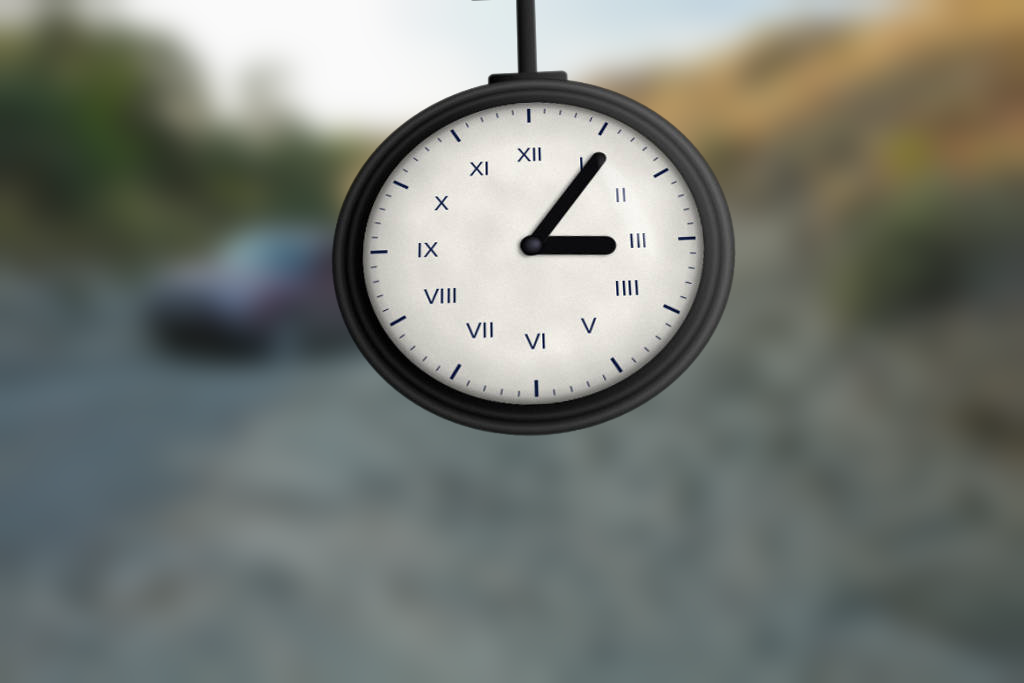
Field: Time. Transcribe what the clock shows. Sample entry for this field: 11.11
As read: 3.06
